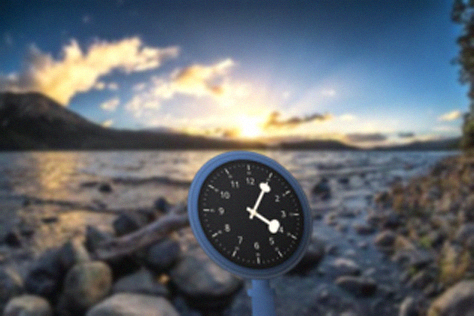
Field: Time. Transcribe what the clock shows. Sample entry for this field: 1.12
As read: 4.05
